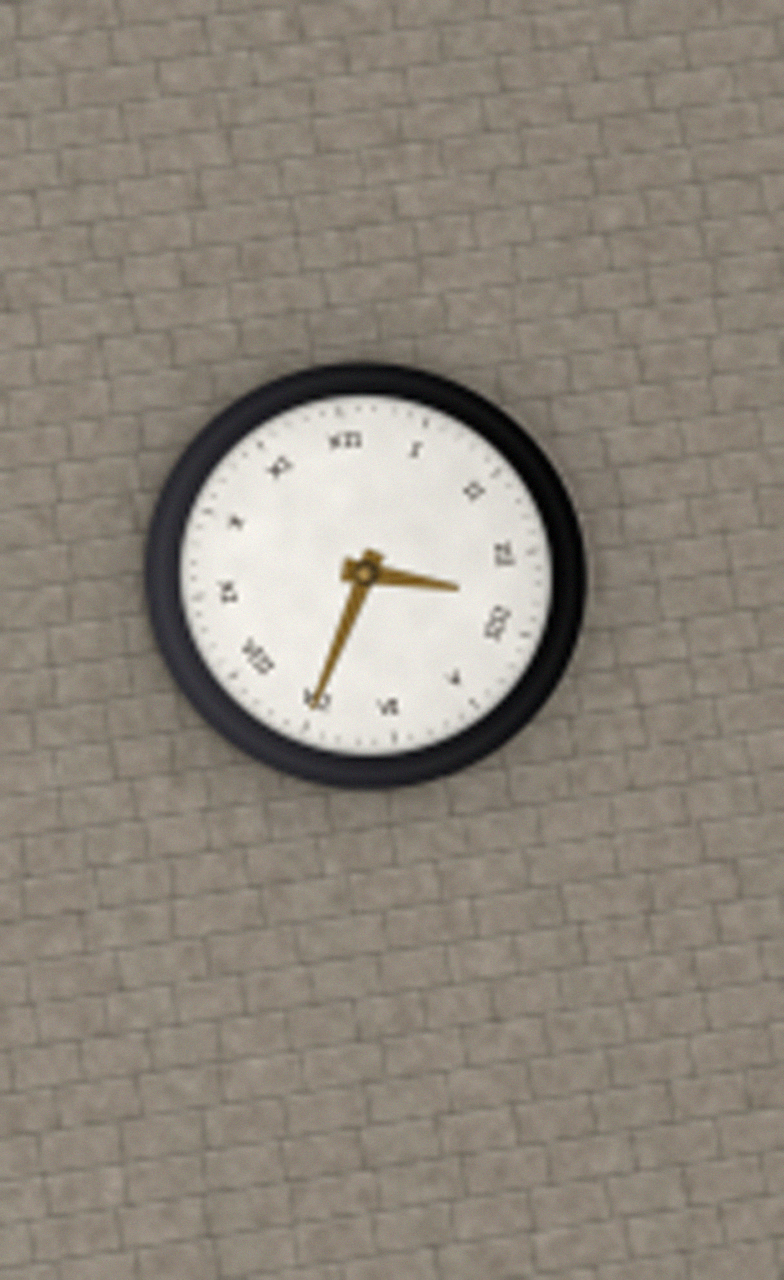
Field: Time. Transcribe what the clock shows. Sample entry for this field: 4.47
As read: 3.35
